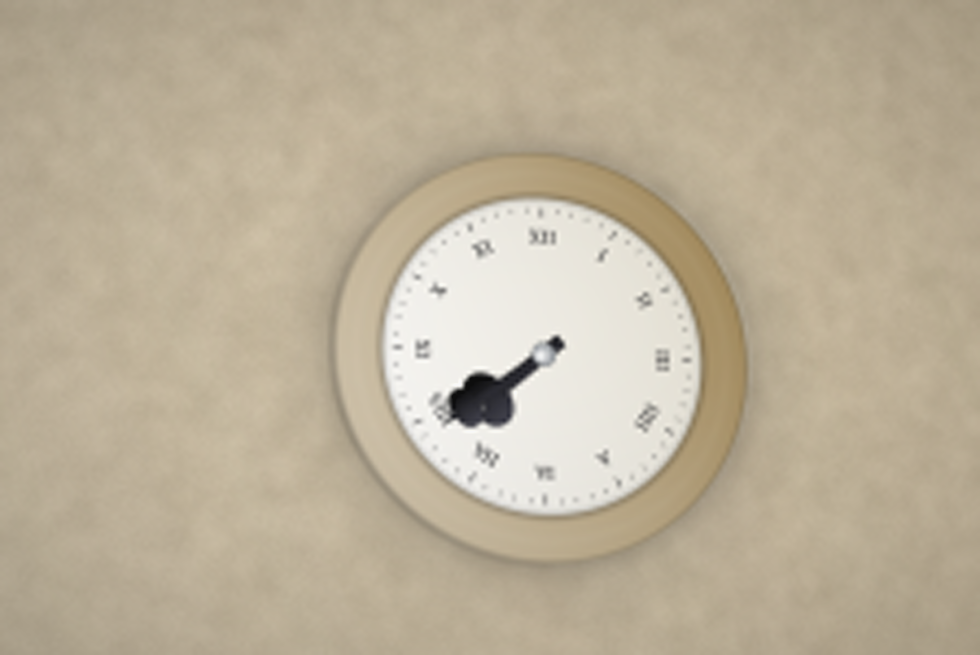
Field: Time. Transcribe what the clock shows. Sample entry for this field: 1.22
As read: 7.39
